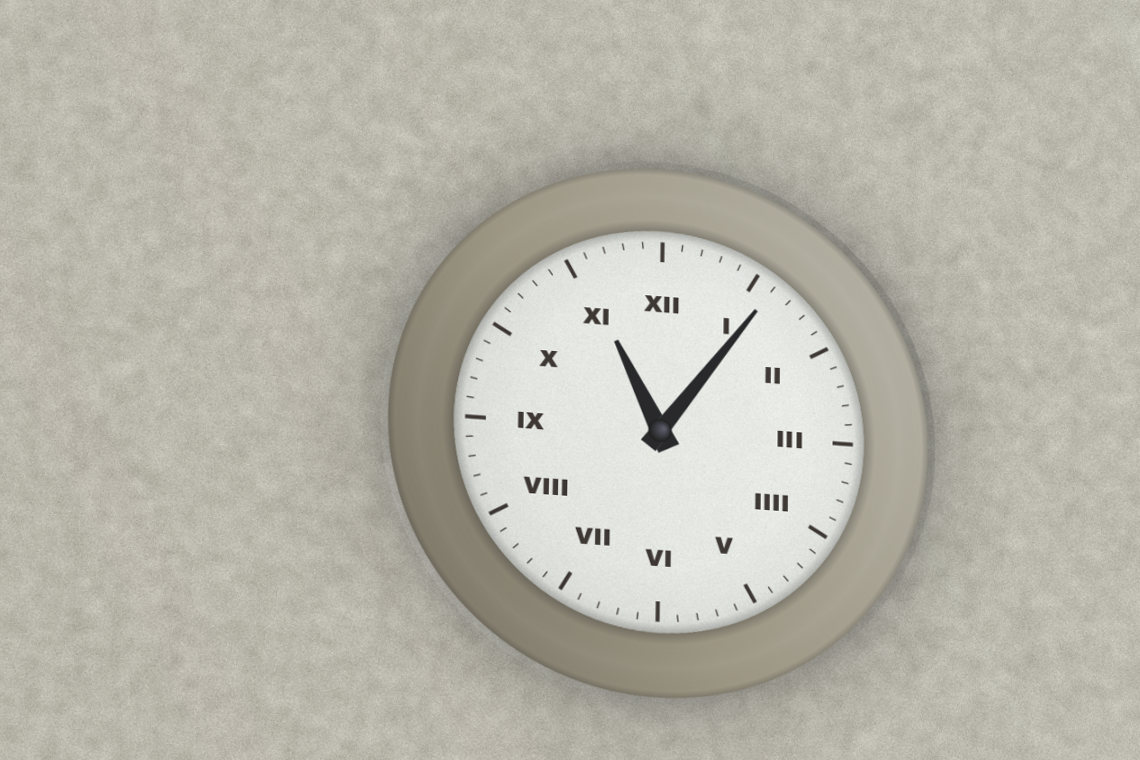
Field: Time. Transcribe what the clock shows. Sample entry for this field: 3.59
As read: 11.06
